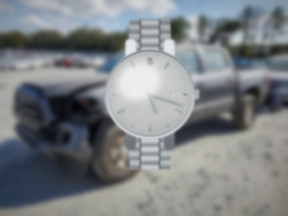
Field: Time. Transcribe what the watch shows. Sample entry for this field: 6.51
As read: 5.18
